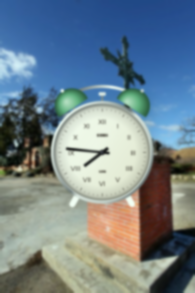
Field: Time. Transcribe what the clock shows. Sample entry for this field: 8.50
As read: 7.46
